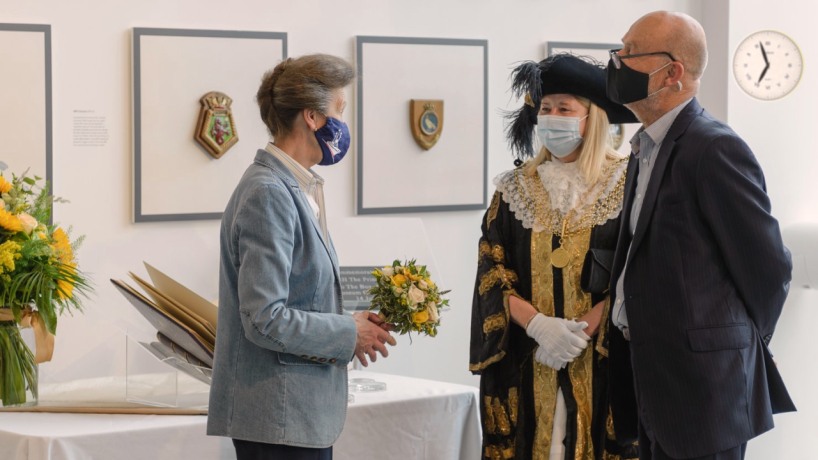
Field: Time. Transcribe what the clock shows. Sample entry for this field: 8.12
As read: 6.57
